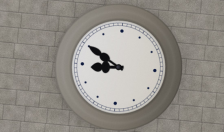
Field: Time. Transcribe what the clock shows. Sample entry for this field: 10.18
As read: 8.50
